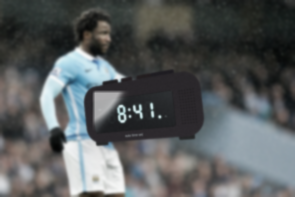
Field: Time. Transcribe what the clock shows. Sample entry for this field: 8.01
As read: 8.41
